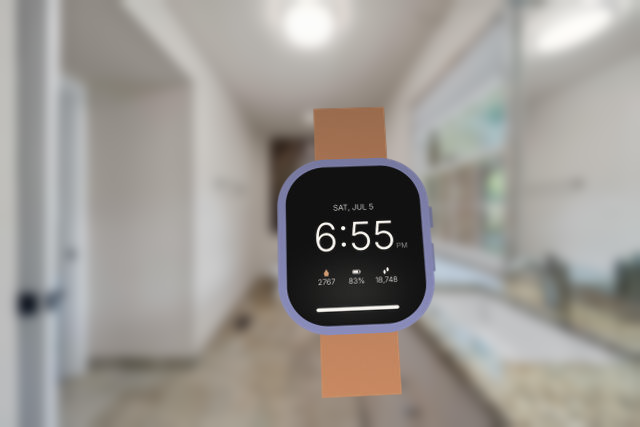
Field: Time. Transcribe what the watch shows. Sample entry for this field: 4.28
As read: 6.55
